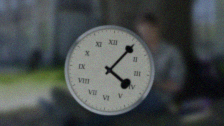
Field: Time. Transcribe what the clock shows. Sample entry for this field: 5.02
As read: 4.06
